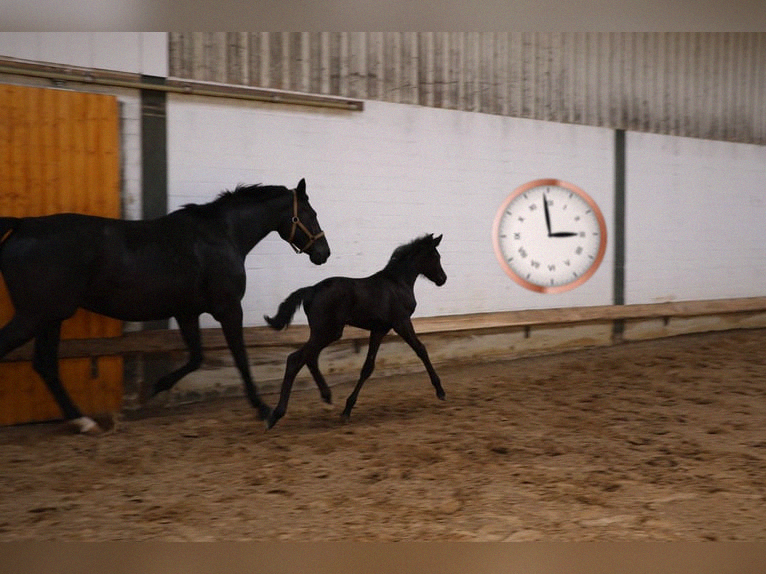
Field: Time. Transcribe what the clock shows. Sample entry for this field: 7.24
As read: 2.59
